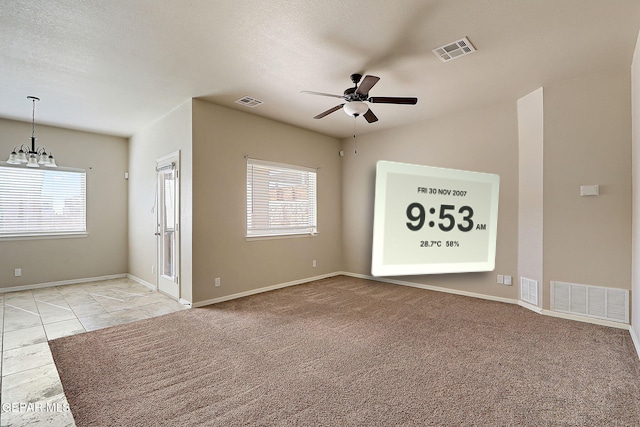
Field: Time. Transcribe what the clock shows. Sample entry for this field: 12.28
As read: 9.53
